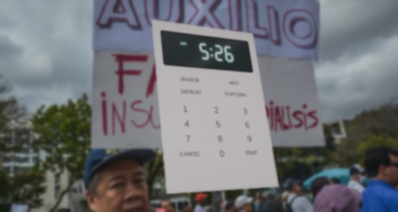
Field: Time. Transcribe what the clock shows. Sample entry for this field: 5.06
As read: 5.26
